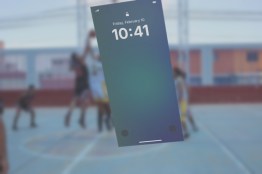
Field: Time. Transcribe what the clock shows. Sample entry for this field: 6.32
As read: 10.41
